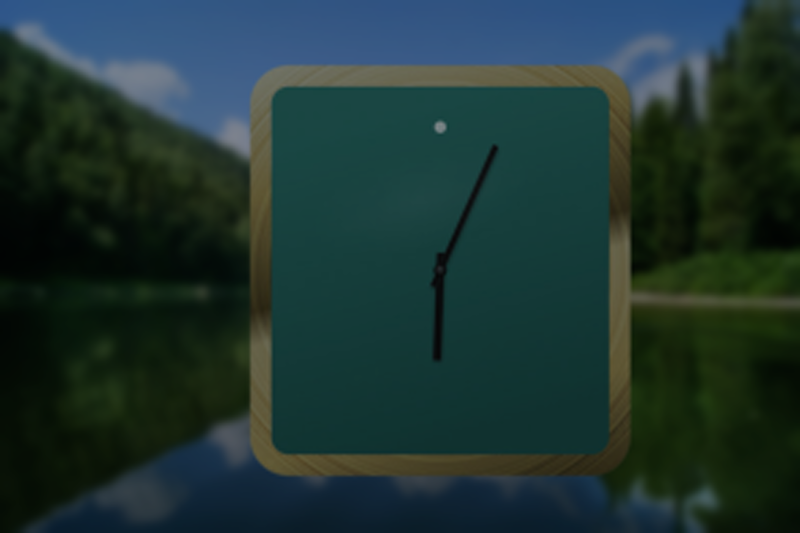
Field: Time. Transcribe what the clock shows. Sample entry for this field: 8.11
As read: 6.04
